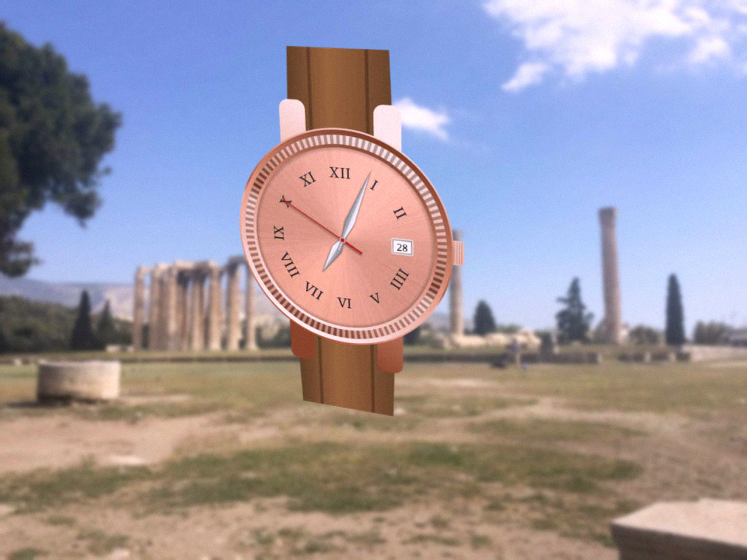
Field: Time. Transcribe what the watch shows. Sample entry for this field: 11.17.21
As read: 7.03.50
